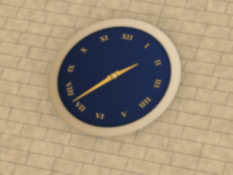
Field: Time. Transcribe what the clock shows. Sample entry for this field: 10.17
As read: 1.37
